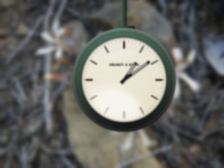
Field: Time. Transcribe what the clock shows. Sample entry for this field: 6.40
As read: 1.09
